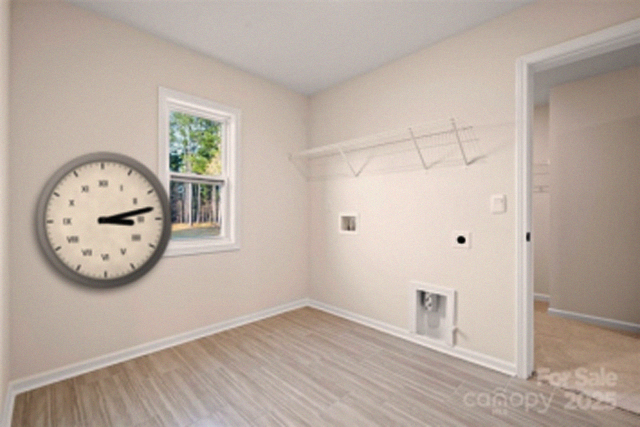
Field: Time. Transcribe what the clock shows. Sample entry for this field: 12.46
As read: 3.13
